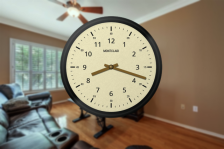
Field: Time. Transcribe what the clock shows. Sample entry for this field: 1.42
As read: 8.18
